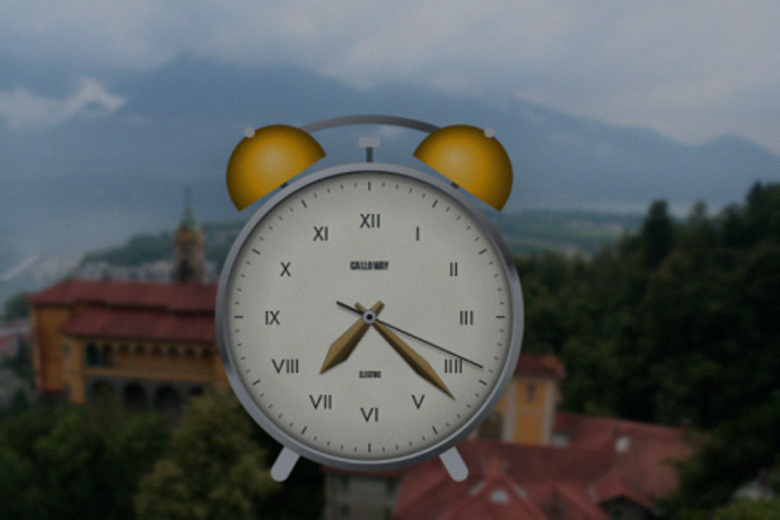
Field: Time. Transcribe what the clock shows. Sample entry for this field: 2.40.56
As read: 7.22.19
